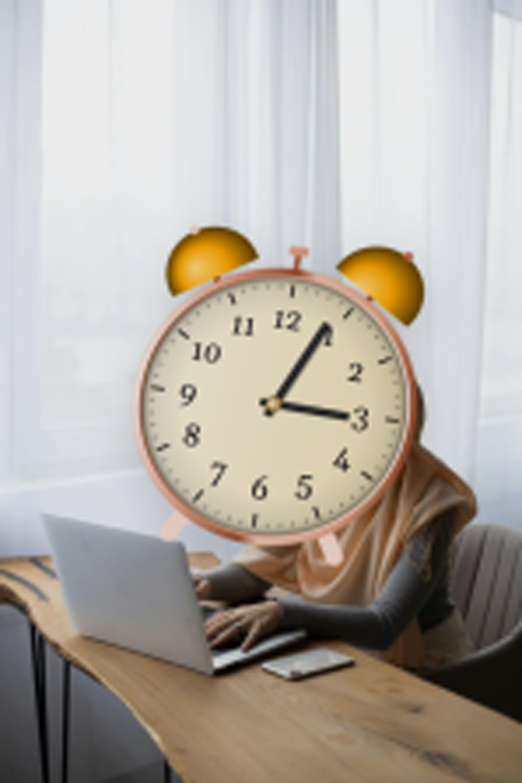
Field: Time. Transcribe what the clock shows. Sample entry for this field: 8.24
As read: 3.04
